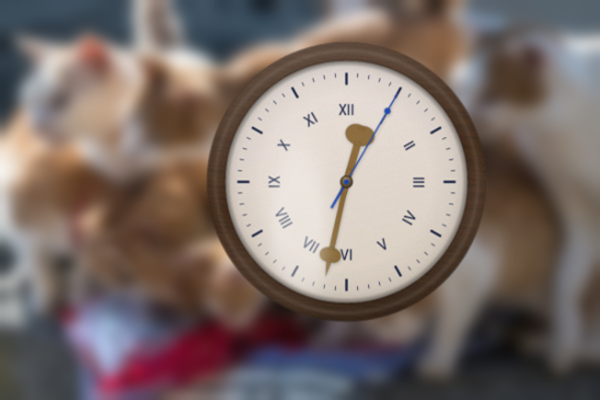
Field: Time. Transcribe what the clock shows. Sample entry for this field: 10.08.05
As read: 12.32.05
